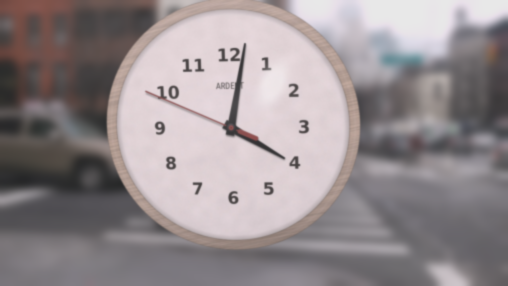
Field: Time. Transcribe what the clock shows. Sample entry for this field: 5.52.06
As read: 4.01.49
